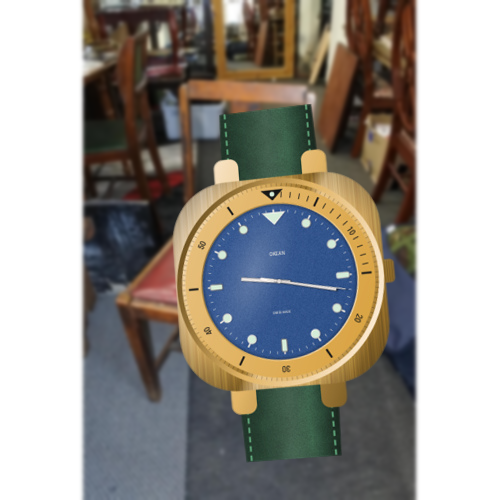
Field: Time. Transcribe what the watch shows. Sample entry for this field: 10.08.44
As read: 9.17.17
